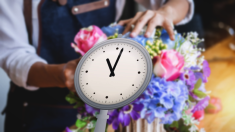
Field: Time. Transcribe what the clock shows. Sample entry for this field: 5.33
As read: 11.02
